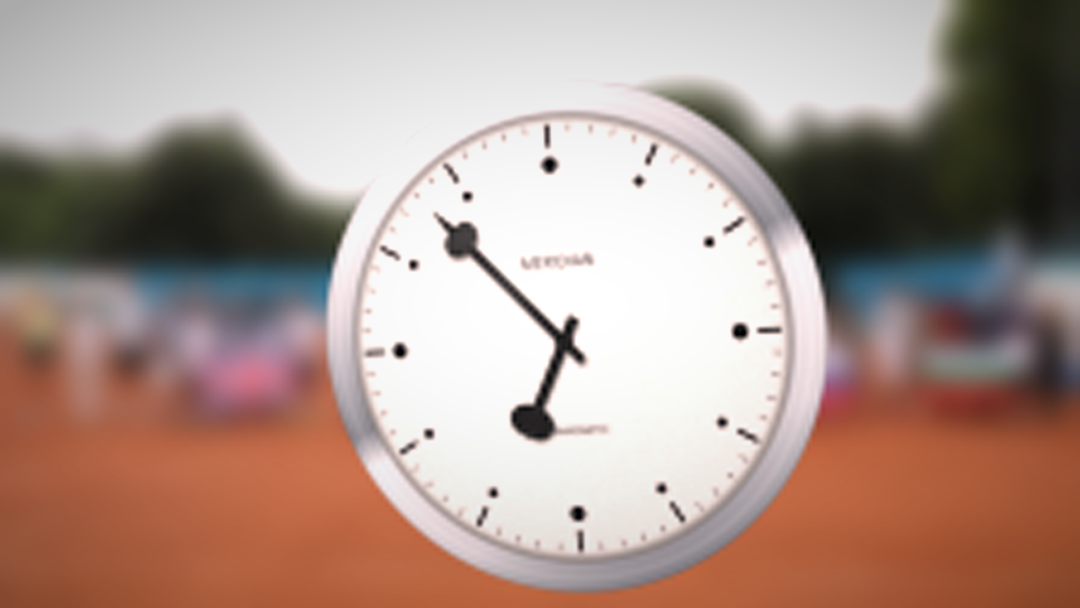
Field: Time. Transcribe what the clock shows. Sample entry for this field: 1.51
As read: 6.53
